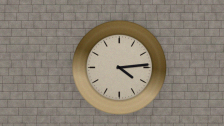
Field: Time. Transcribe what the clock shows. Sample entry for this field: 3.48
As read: 4.14
